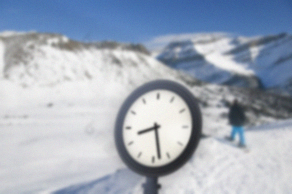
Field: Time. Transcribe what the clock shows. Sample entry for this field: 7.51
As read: 8.28
